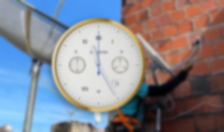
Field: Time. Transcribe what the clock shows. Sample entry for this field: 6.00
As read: 11.25
